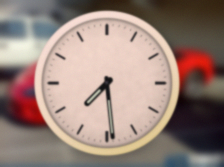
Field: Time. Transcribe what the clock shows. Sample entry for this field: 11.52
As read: 7.29
